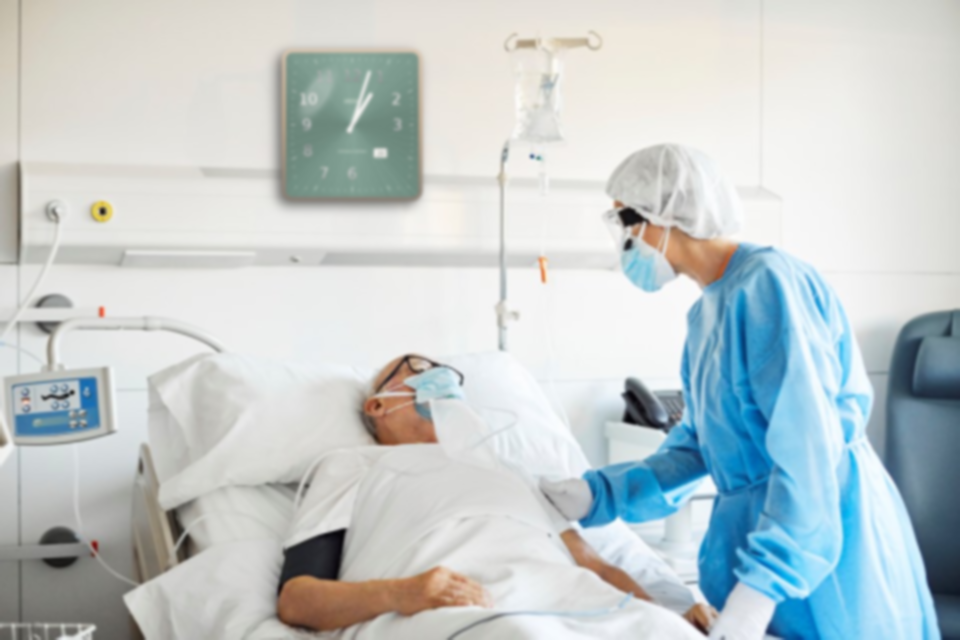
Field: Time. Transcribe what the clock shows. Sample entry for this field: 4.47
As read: 1.03
